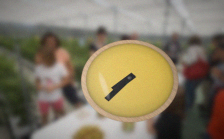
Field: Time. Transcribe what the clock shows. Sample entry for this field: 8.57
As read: 7.37
